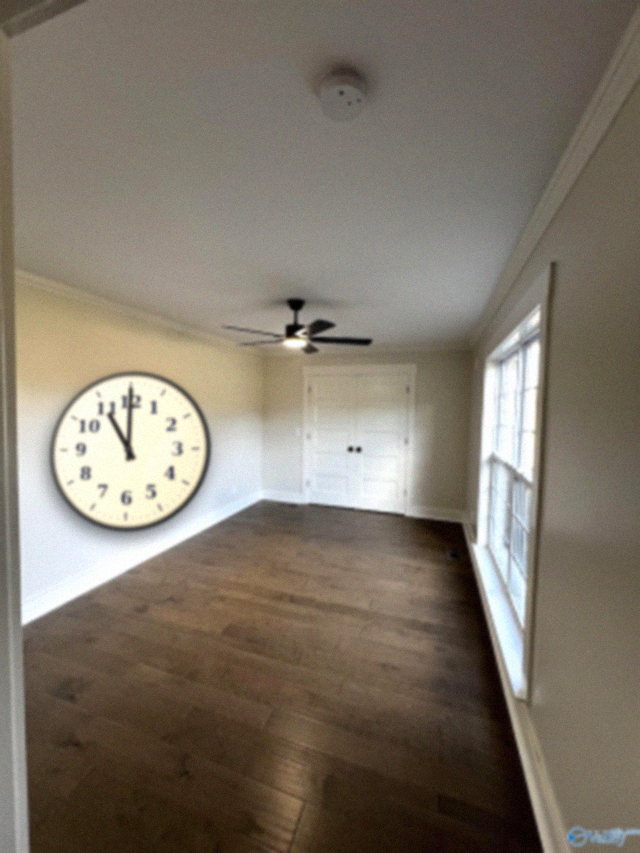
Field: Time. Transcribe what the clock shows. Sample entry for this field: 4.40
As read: 11.00
